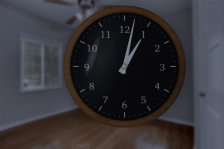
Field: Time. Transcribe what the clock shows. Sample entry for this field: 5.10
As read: 1.02
